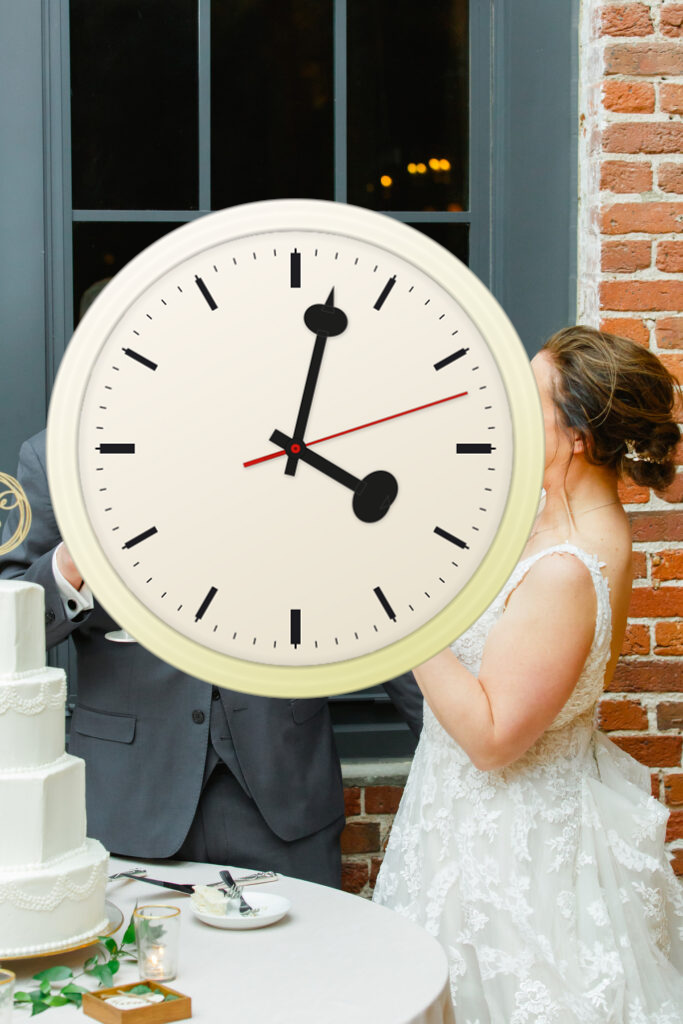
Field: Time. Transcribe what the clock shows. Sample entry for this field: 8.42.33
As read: 4.02.12
